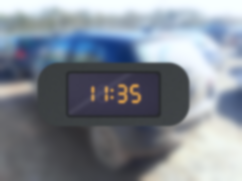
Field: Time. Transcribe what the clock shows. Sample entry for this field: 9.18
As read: 11.35
